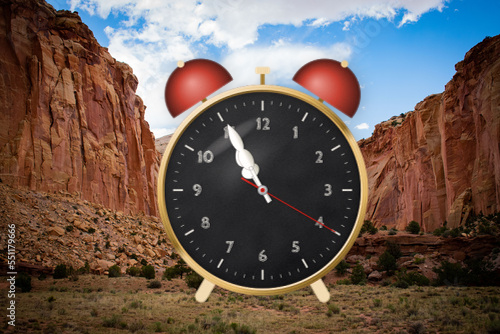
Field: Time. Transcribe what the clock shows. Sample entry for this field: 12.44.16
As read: 10.55.20
